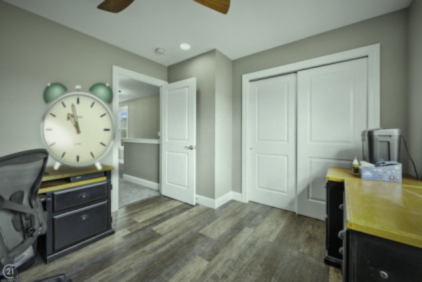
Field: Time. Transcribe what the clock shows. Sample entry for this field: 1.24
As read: 10.58
